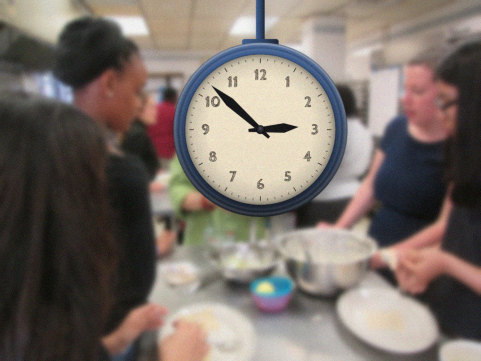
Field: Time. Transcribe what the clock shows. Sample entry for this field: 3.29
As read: 2.52
